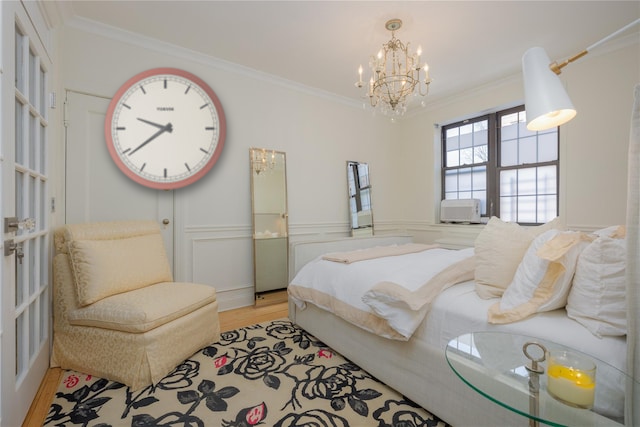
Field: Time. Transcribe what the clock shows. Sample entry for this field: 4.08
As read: 9.39
